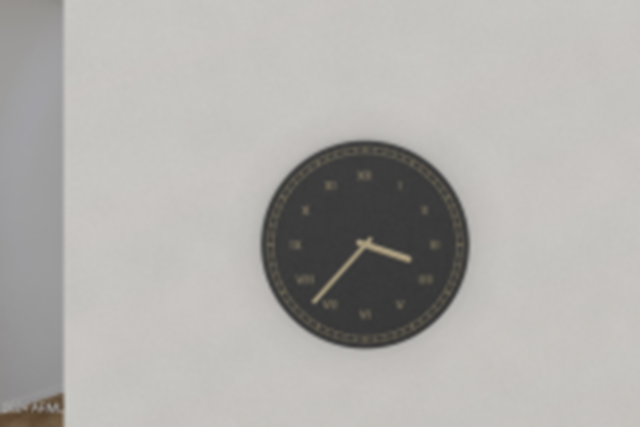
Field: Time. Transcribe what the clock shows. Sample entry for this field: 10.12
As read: 3.37
